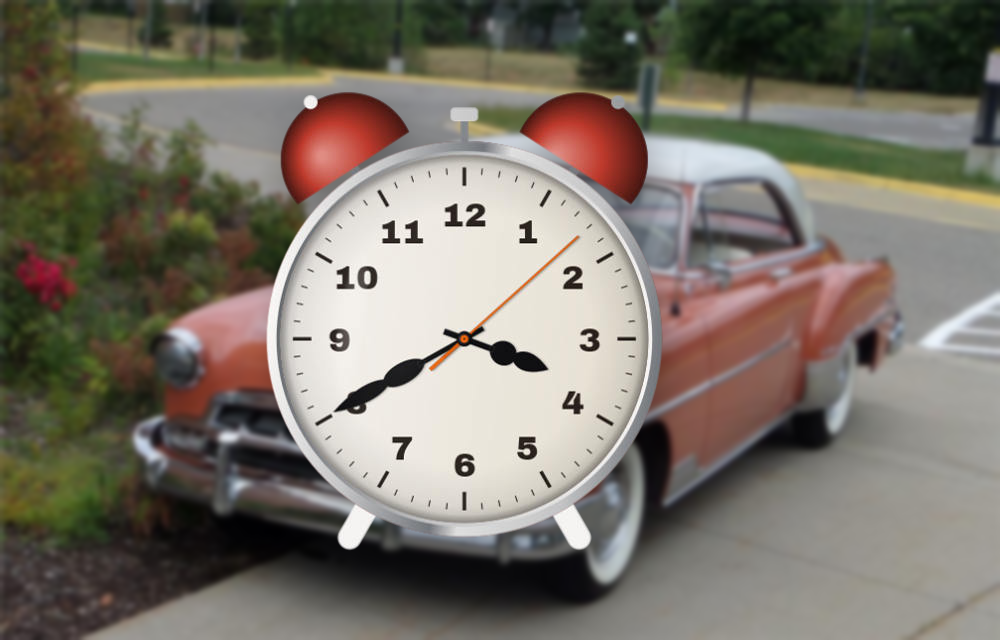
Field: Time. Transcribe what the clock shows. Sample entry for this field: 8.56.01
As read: 3.40.08
